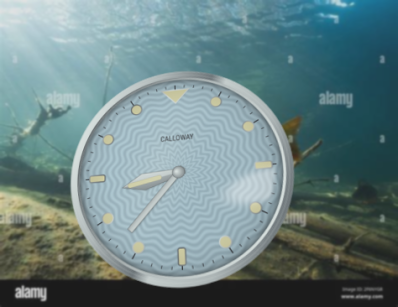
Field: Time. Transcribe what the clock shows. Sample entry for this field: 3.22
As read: 8.37
